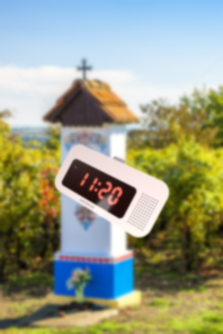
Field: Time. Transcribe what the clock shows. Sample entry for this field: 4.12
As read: 11.20
